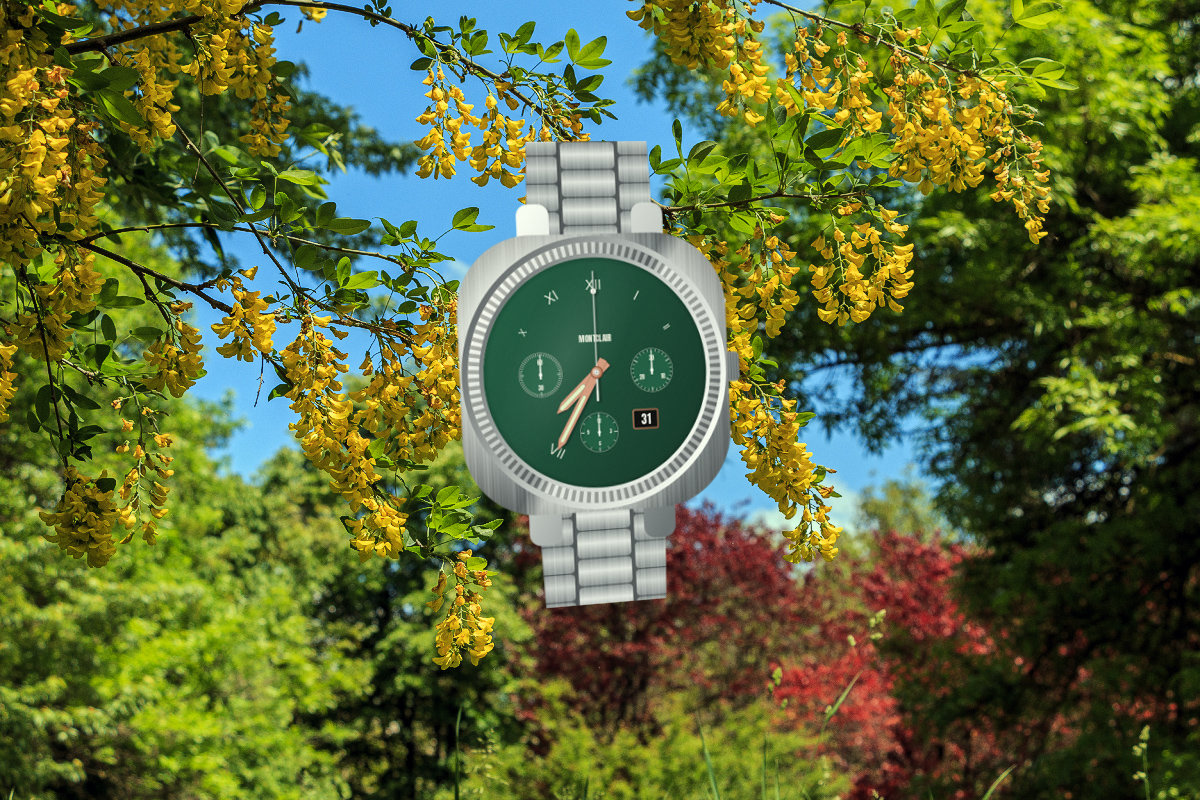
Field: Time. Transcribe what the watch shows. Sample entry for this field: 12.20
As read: 7.35
